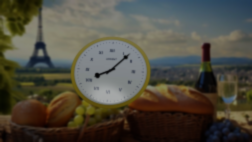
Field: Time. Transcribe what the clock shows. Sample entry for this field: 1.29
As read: 8.07
